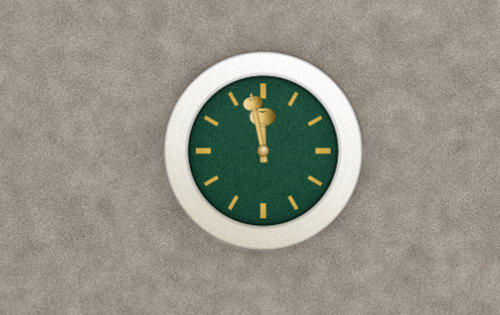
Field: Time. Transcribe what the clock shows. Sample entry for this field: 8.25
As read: 11.58
